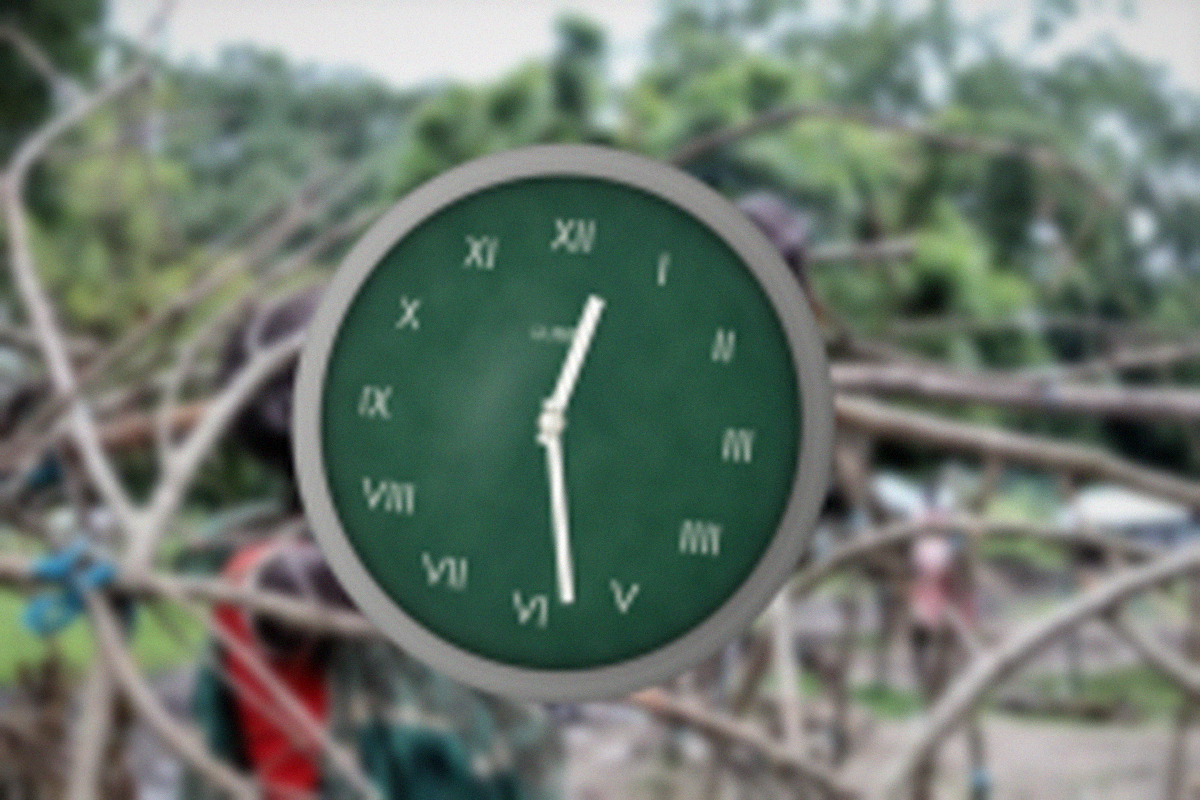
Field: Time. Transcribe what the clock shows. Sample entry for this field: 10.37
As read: 12.28
